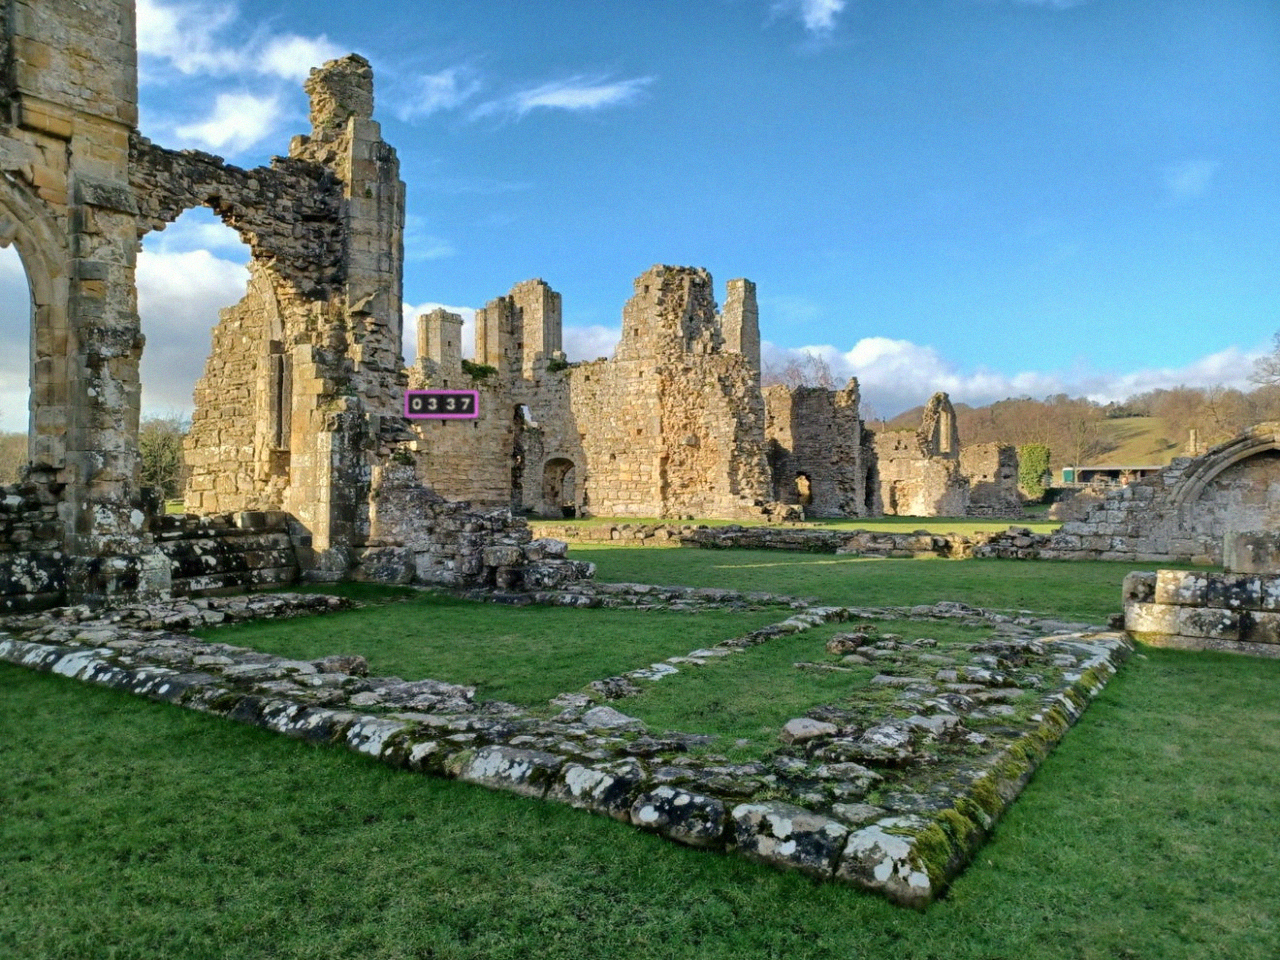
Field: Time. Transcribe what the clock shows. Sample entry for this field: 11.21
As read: 3.37
